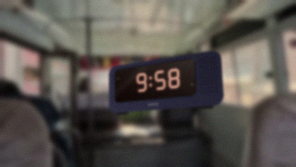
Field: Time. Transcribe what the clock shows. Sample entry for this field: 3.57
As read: 9.58
